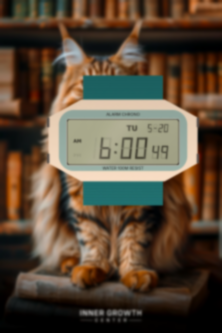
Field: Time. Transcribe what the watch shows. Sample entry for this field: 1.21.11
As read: 6.00.49
